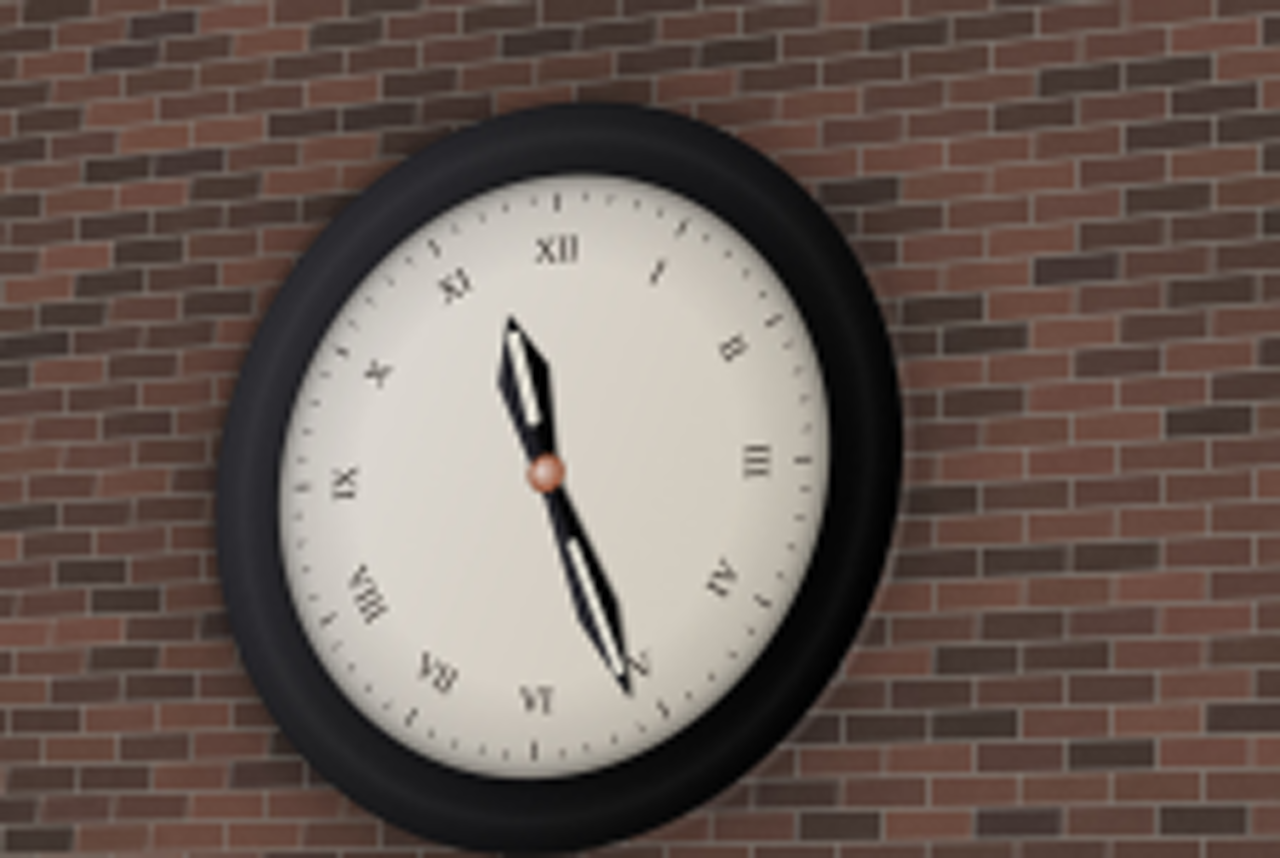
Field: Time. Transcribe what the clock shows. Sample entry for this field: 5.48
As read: 11.26
